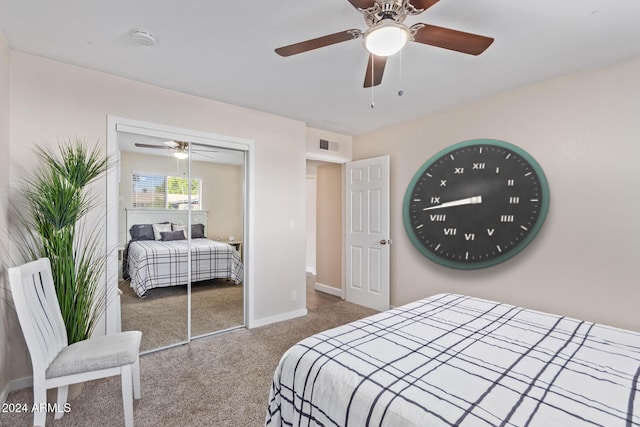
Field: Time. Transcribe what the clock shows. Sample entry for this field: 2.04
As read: 8.43
